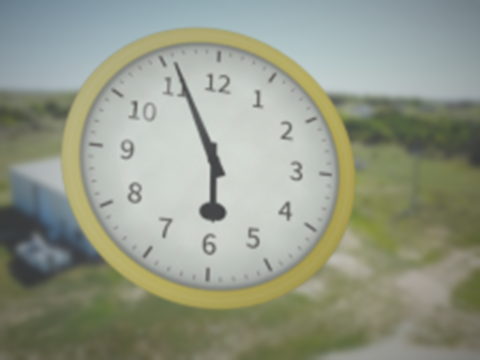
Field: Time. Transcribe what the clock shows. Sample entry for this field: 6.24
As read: 5.56
